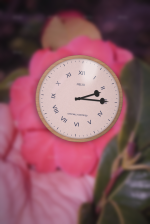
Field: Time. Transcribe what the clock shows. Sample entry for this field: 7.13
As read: 2.15
